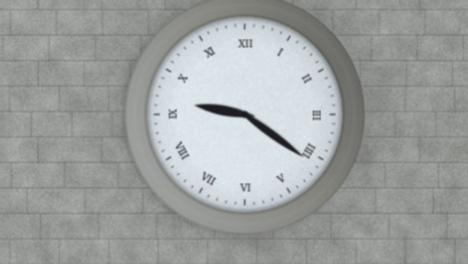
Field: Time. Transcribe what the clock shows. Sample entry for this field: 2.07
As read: 9.21
